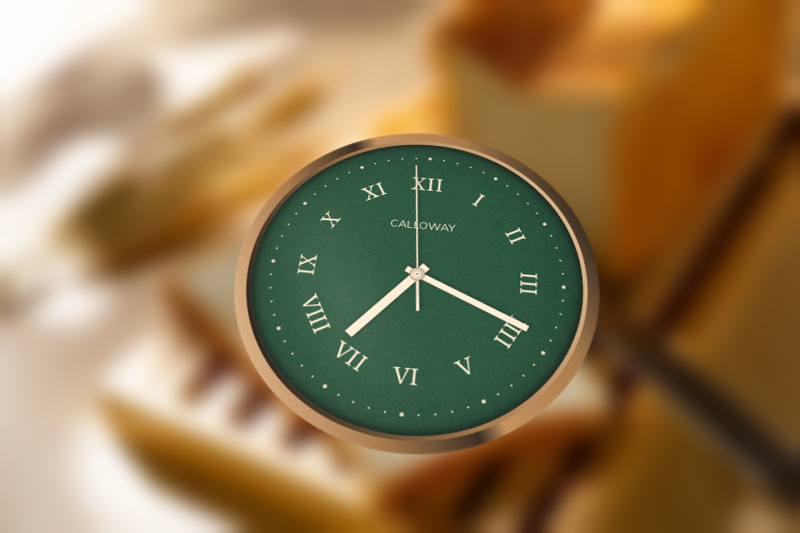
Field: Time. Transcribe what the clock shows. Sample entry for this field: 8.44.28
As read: 7.18.59
